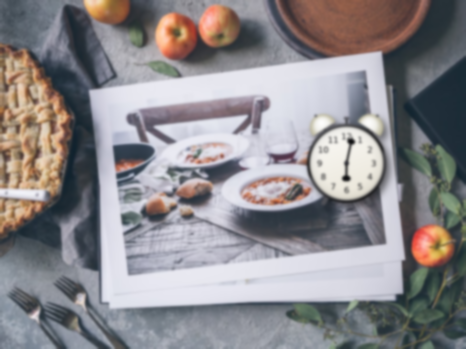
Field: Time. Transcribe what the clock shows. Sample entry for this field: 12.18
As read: 6.02
